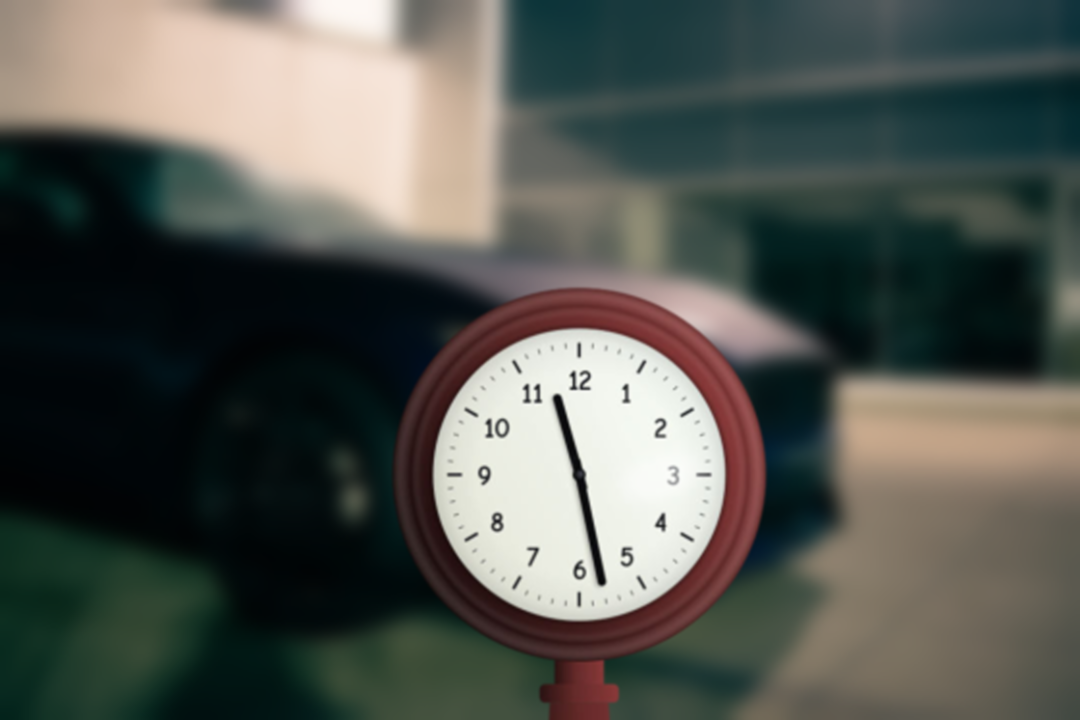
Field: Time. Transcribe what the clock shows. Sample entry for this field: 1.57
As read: 11.28
